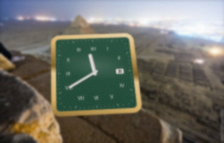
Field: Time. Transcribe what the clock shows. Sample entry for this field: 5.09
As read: 11.40
